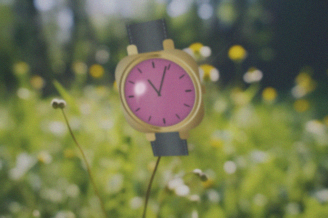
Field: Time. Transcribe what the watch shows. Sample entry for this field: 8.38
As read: 11.04
